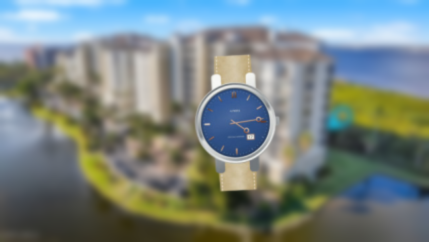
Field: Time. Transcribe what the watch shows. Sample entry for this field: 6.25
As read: 4.14
